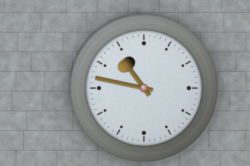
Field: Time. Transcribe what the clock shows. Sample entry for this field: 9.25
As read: 10.47
